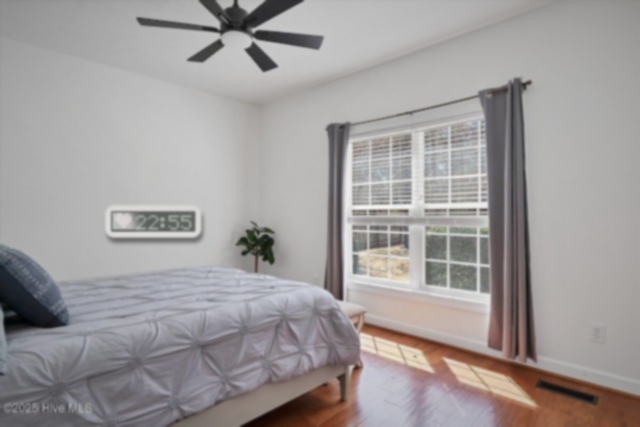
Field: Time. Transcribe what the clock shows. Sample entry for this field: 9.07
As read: 22.55
